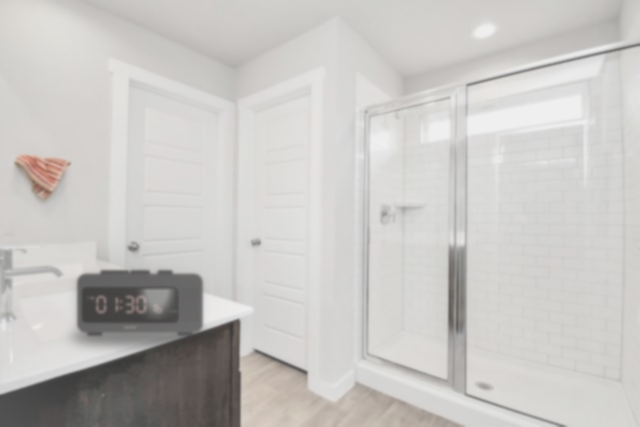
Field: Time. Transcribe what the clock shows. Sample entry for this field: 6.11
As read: 1.30
